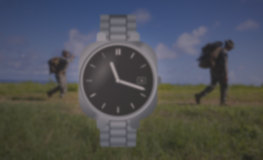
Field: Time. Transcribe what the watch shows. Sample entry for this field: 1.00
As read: 11.18
